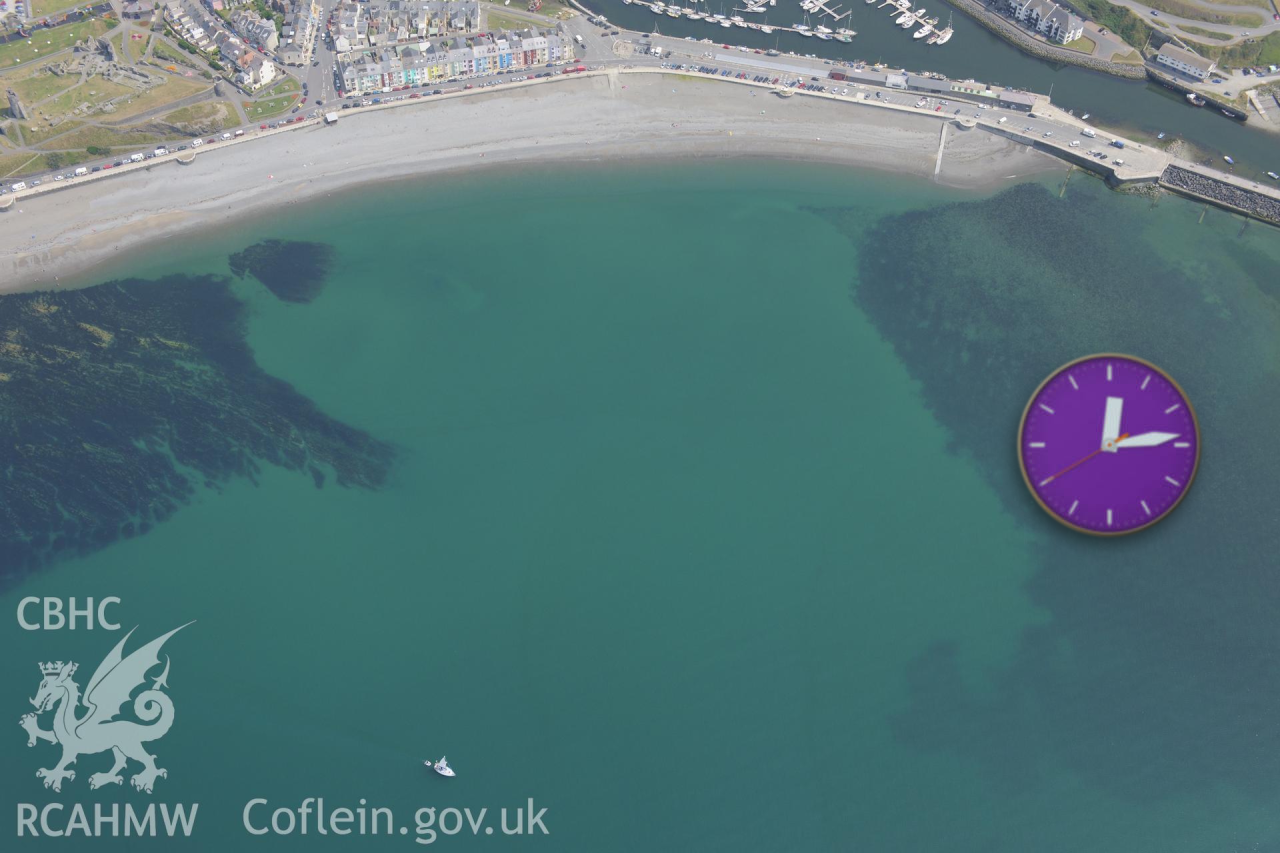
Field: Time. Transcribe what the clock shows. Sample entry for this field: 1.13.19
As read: 12.13.40
